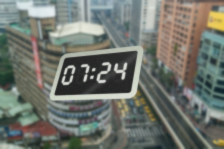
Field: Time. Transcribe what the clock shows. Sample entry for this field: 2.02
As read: 7.24
